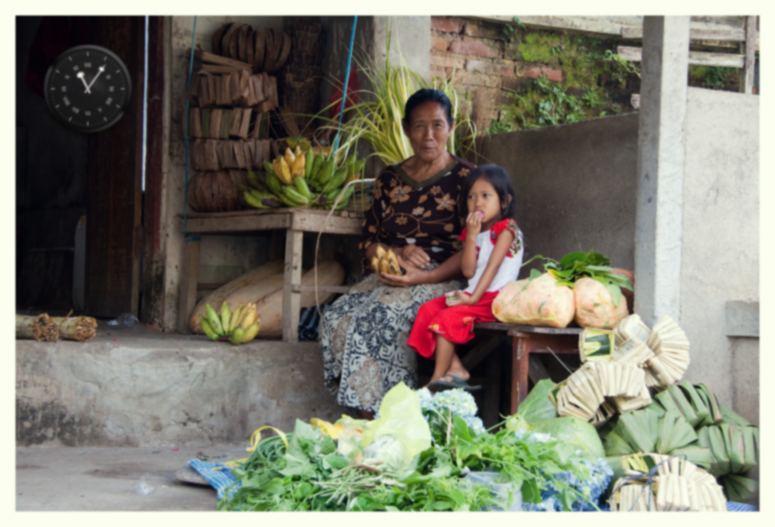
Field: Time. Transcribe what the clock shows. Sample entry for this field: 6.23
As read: 11.06
